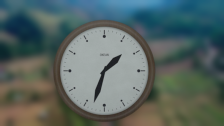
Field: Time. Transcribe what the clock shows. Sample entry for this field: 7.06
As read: 1.33
